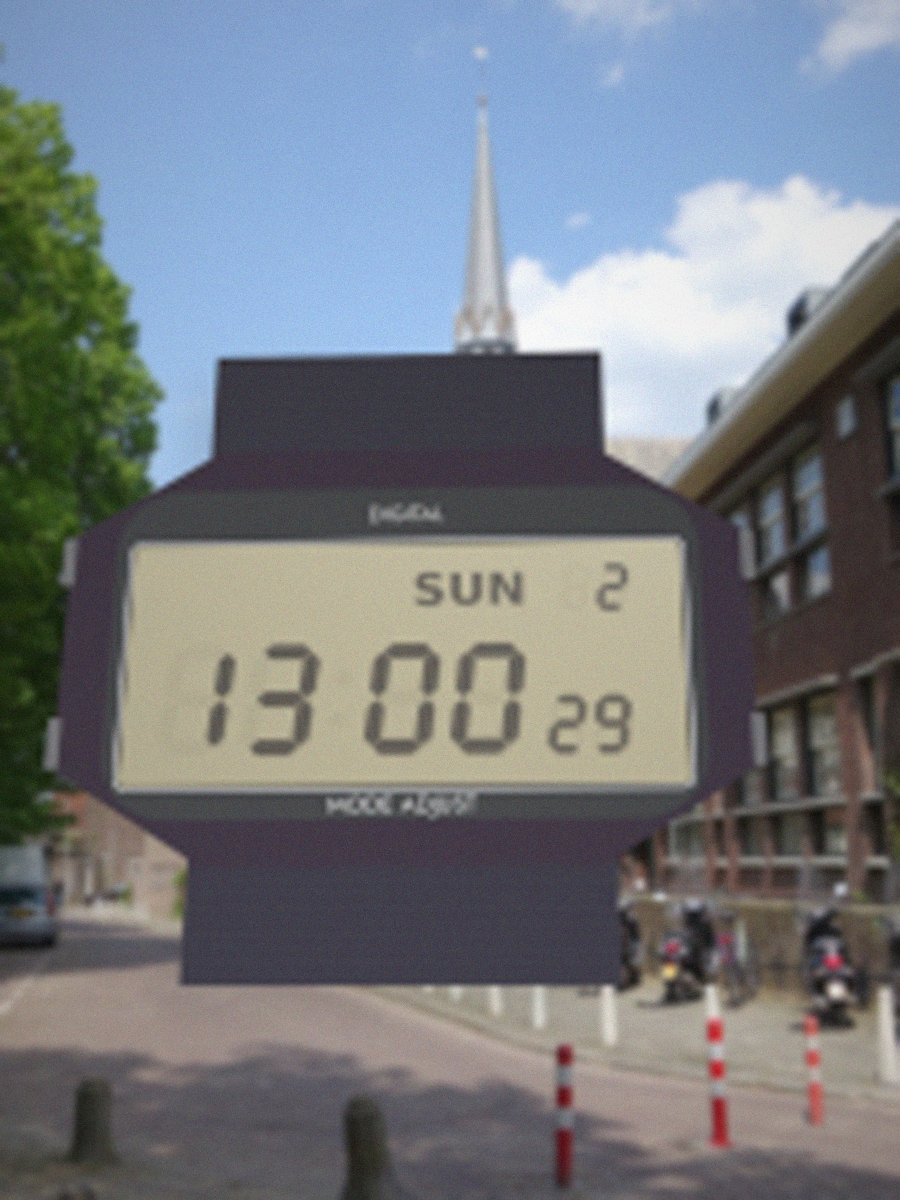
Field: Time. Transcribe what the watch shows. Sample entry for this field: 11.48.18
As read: 13.00.29
